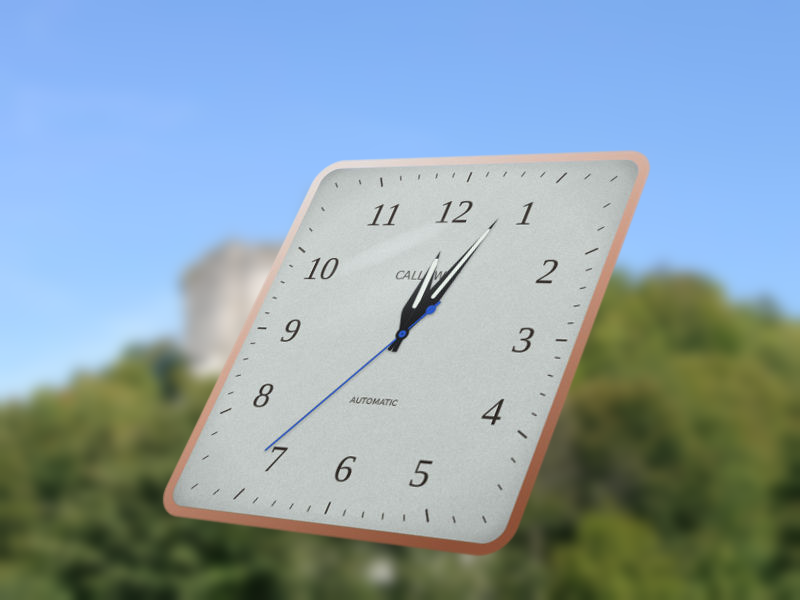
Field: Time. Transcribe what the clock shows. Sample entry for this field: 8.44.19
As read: 12.03.36
